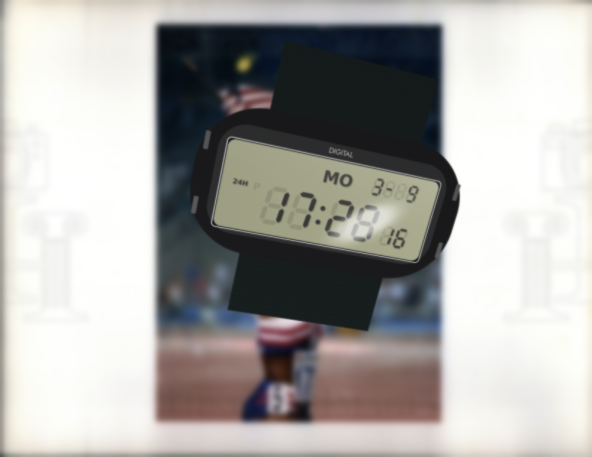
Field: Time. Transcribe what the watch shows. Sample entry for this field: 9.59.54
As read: 17.28.16
